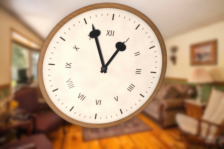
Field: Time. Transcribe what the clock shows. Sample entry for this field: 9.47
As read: 12.56
